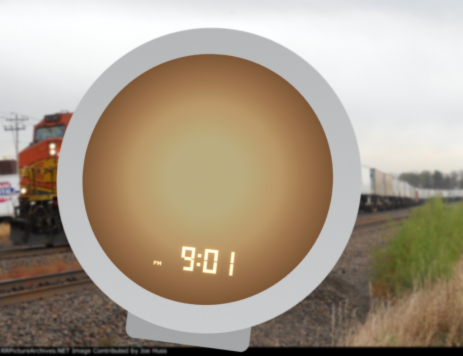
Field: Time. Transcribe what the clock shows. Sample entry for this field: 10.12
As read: 9.01
